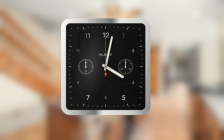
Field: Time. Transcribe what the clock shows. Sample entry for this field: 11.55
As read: 4.02
